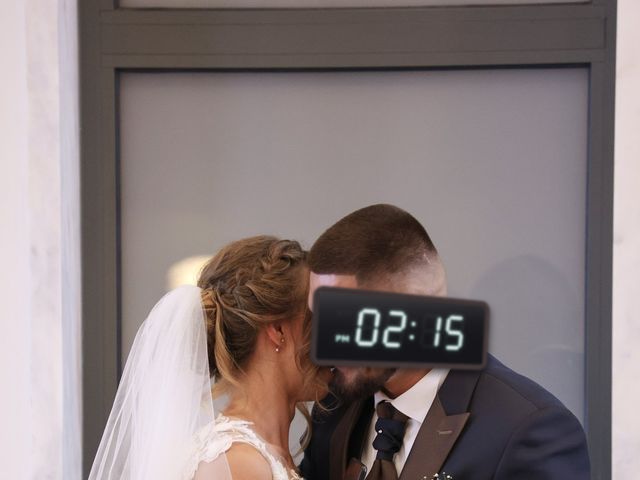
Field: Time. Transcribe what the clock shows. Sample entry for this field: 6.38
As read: 2.15
